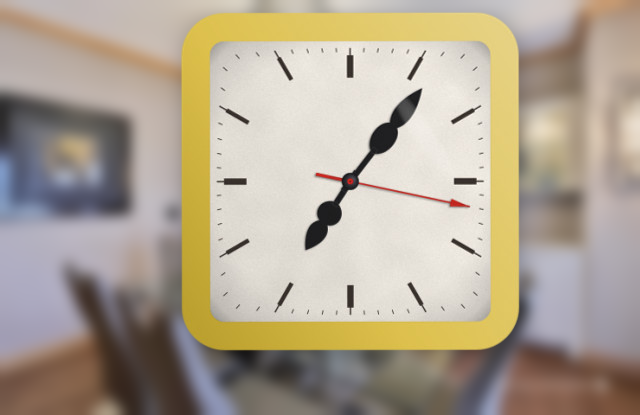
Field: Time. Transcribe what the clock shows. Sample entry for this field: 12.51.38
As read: 7.06.17
